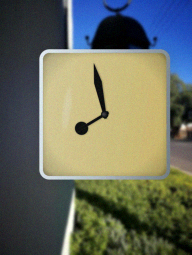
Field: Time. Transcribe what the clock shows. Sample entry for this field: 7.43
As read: 7.58
